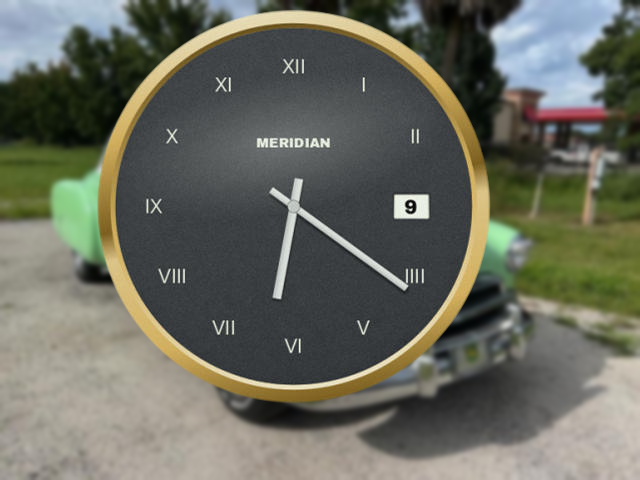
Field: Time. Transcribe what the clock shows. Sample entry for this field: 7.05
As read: 6.21
